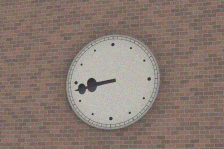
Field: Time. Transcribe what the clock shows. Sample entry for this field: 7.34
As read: 8.43
